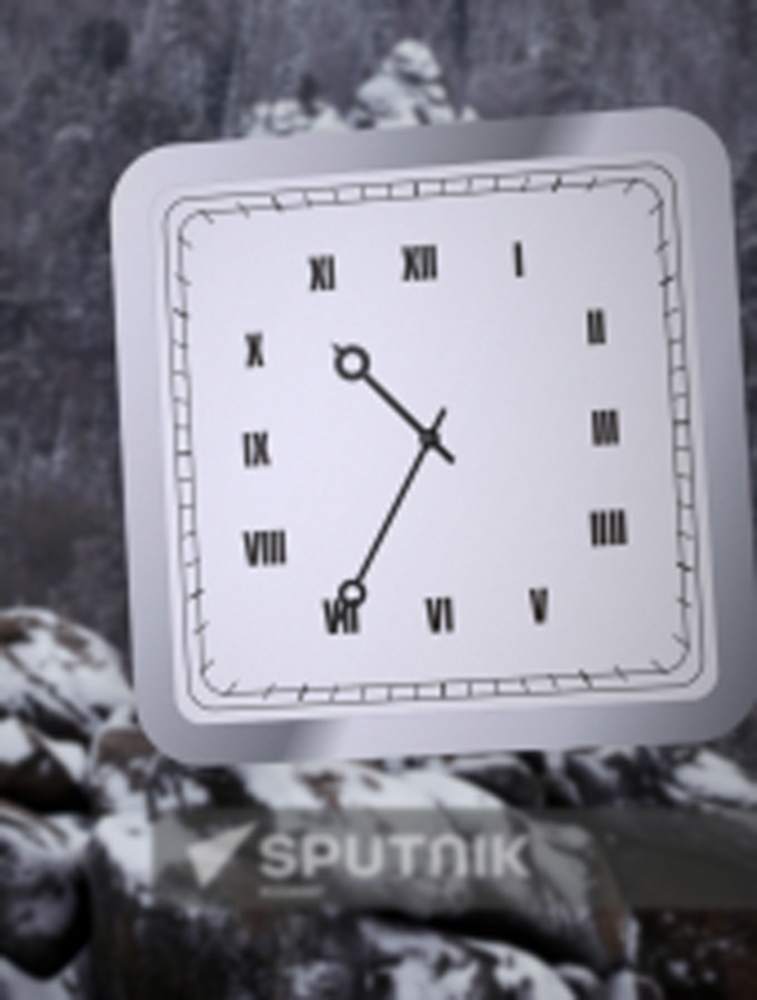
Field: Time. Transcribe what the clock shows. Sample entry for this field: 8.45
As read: 10.35
